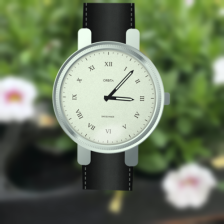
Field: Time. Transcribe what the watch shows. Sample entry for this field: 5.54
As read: 3.07
